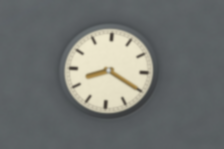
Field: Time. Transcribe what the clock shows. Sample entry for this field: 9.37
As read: 8.20
